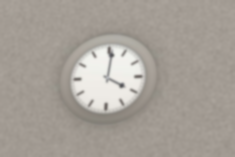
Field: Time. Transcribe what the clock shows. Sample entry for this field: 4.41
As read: 4.01
